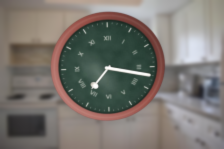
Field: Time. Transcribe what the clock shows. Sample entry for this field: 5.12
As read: 7.17
